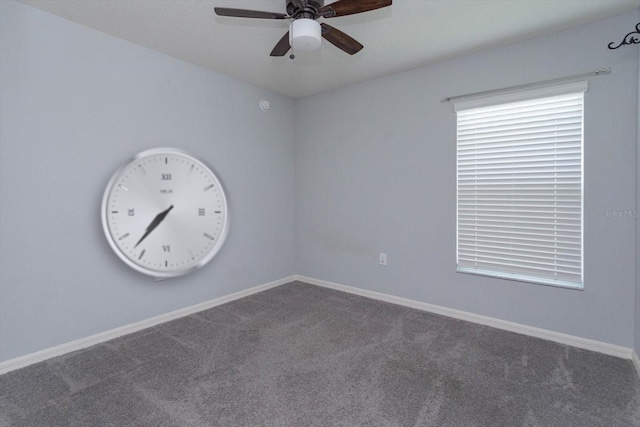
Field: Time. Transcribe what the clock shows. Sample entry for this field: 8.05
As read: 7.37
